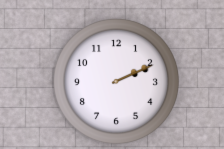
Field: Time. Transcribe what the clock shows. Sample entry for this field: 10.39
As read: 2.11
